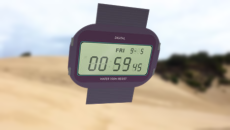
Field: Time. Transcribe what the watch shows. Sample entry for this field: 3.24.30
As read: 0.59.45
